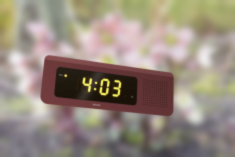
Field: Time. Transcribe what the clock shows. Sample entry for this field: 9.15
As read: 4.03
